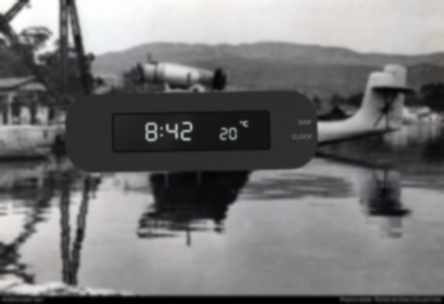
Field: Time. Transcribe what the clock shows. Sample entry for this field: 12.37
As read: 8.42
